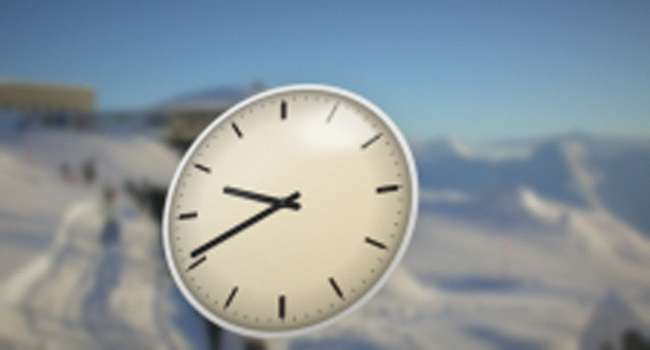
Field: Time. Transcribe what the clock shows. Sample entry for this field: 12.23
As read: 9.41
